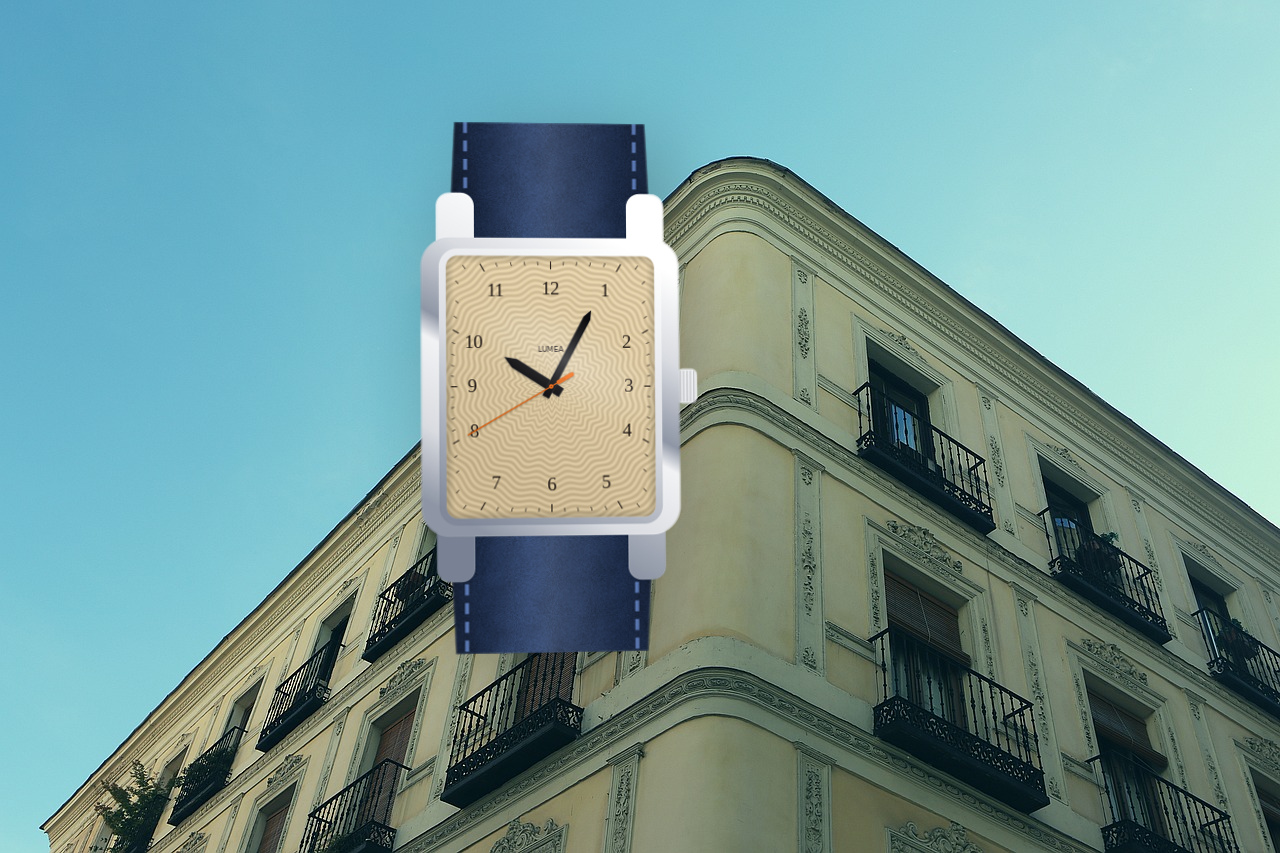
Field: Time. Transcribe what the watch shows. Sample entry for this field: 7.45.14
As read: 10.04.40
